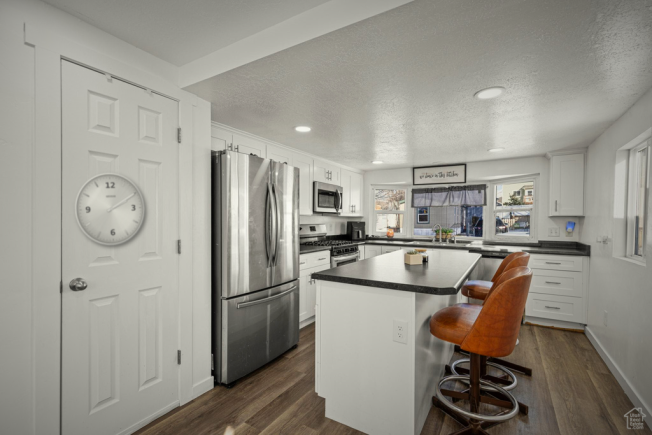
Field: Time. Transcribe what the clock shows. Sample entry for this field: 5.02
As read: 2.10
